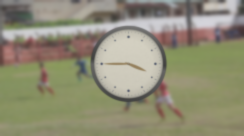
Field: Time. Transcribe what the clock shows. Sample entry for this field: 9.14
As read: 3.45
